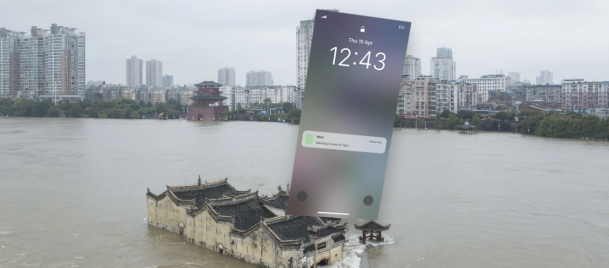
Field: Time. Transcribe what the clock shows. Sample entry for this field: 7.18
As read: 12.43
